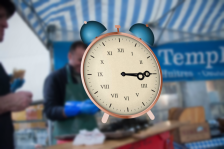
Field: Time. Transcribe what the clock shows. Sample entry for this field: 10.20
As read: 3.15
